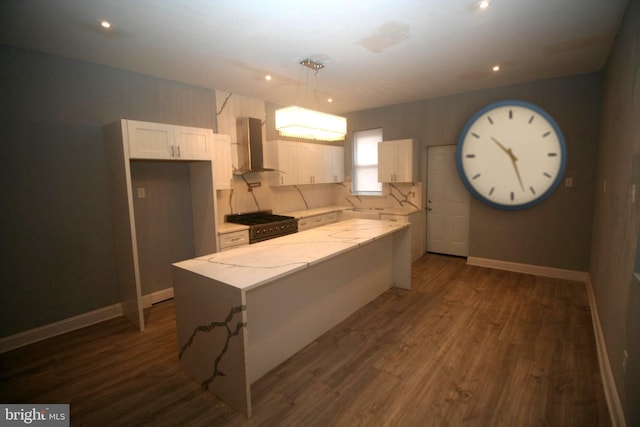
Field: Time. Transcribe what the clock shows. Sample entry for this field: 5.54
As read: 10.27
